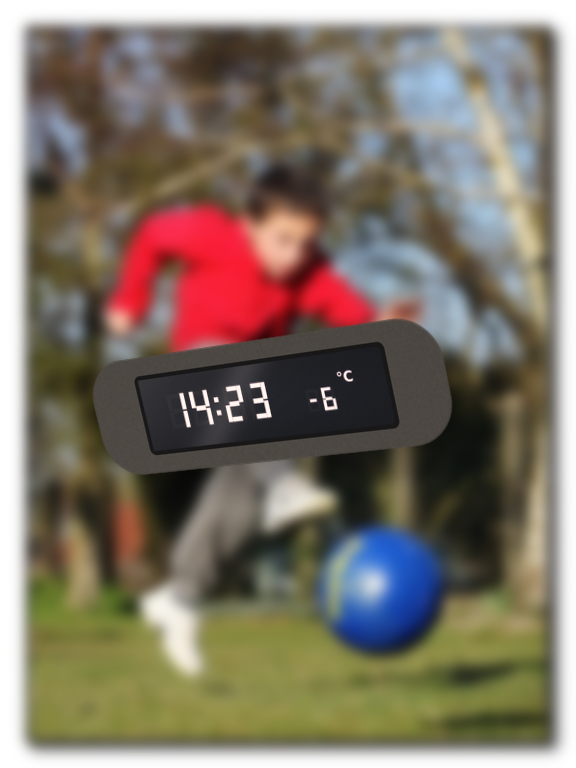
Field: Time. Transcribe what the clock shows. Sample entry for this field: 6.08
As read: 14.23
